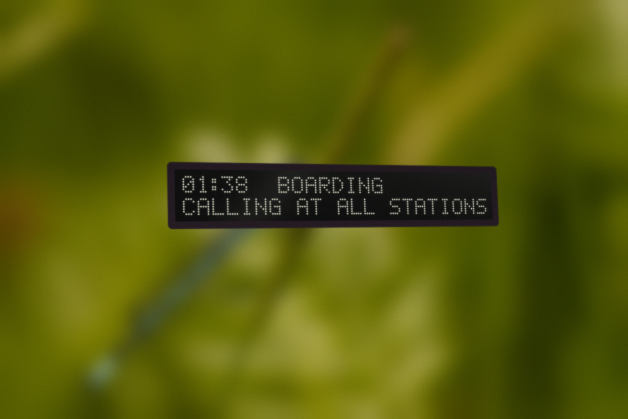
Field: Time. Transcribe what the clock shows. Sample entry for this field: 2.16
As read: 1.38
